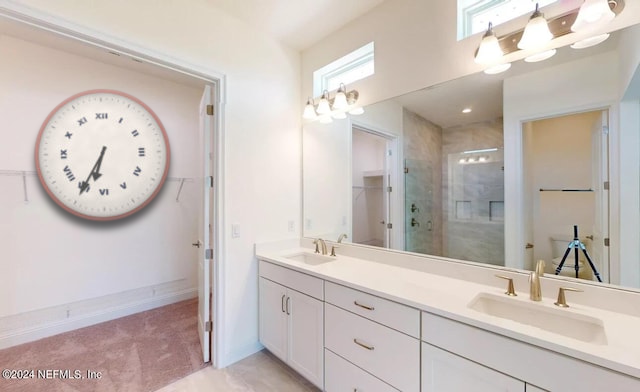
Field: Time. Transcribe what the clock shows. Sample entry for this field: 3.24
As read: 6.35
